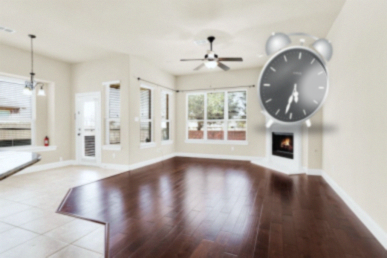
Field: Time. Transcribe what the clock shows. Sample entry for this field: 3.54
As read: 5.32
